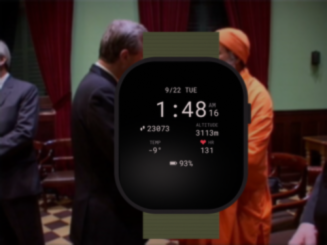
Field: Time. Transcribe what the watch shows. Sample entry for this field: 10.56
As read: 1.48
